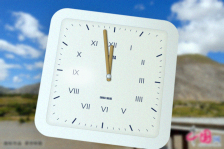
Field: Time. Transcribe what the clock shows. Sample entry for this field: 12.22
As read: 11.58
